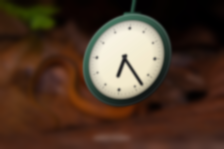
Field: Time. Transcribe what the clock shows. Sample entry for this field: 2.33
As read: 6.23
